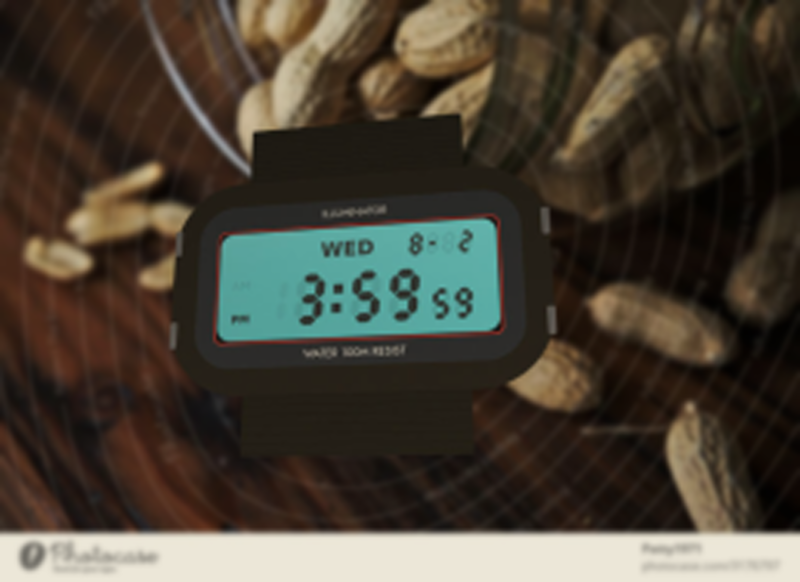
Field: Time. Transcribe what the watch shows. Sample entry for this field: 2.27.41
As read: 3.59.59
